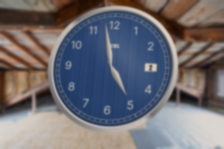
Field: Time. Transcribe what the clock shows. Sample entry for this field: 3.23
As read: 4.58
